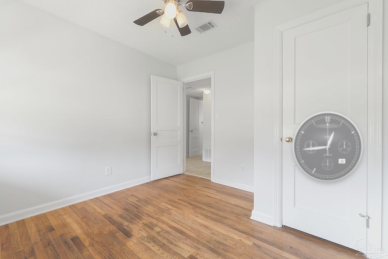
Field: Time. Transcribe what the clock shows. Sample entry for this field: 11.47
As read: 12.44
